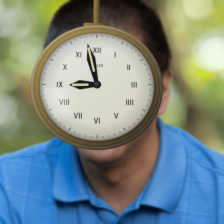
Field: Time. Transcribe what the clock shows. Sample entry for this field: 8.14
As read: 8.58
